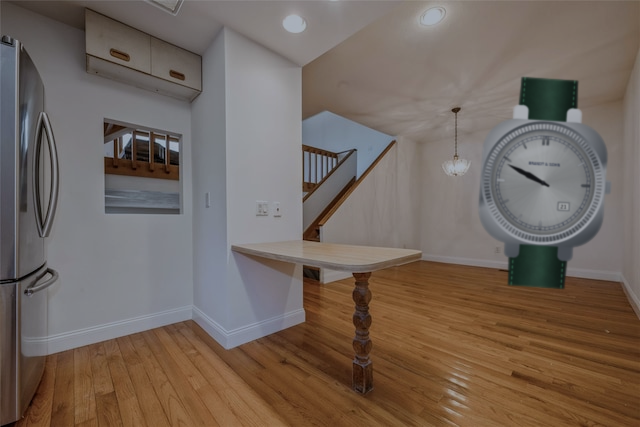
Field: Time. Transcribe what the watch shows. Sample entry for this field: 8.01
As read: 9.49
